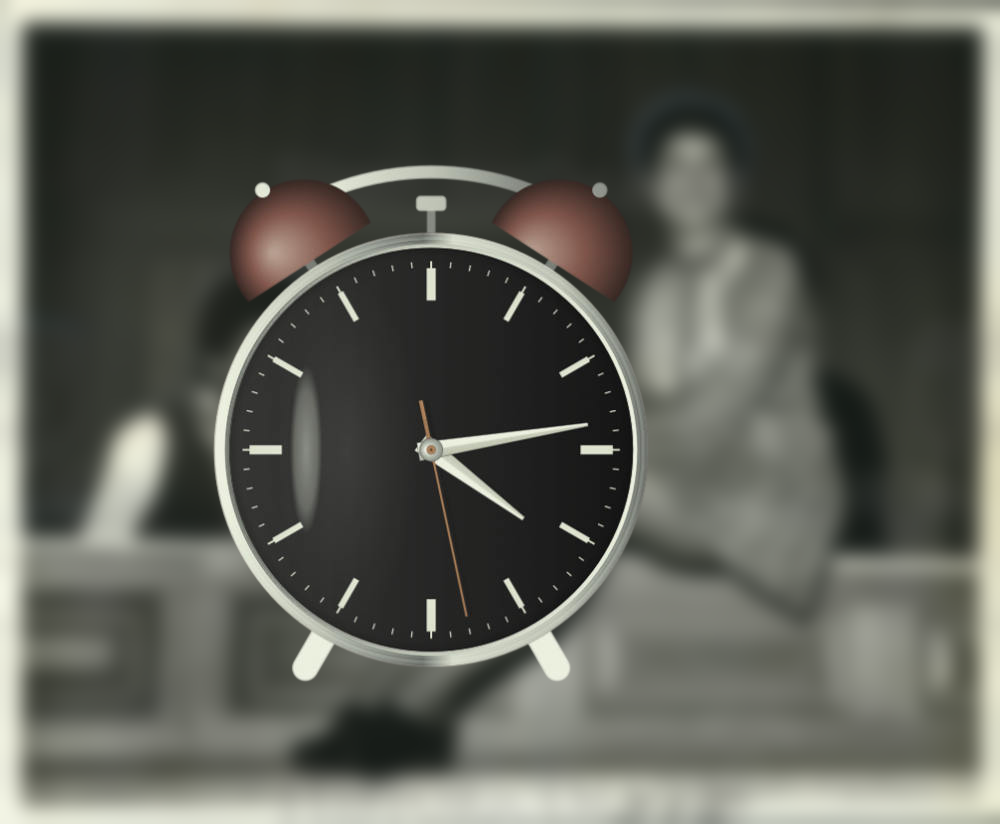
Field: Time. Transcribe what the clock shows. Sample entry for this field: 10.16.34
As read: 4.13.28
